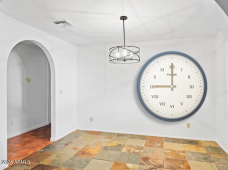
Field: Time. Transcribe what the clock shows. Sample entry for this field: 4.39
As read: 9.00
